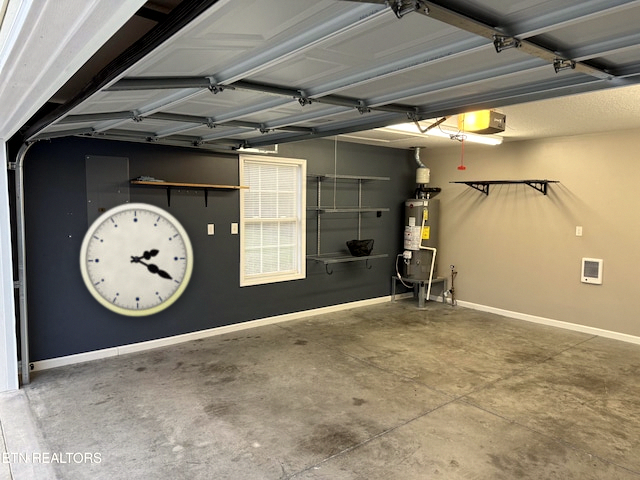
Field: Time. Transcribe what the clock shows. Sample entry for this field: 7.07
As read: 2.20
